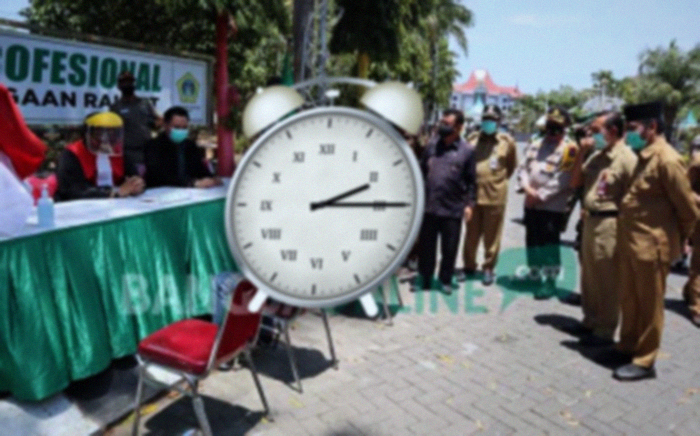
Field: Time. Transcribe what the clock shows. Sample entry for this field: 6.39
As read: 2.15
